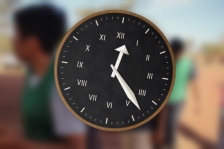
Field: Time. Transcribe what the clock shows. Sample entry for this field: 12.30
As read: 12.23
